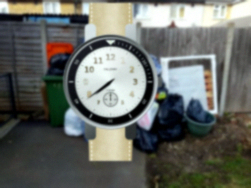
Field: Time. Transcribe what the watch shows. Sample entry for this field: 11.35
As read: 7.39
